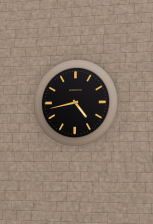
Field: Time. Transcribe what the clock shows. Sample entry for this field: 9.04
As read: 4.43
